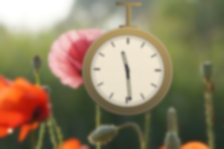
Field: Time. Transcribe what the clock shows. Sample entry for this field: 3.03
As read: 11.29
